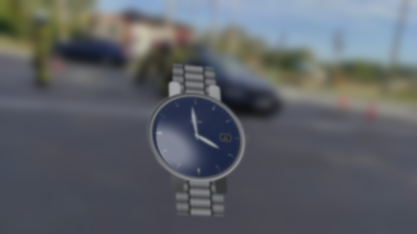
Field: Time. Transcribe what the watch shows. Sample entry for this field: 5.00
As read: 3.59
